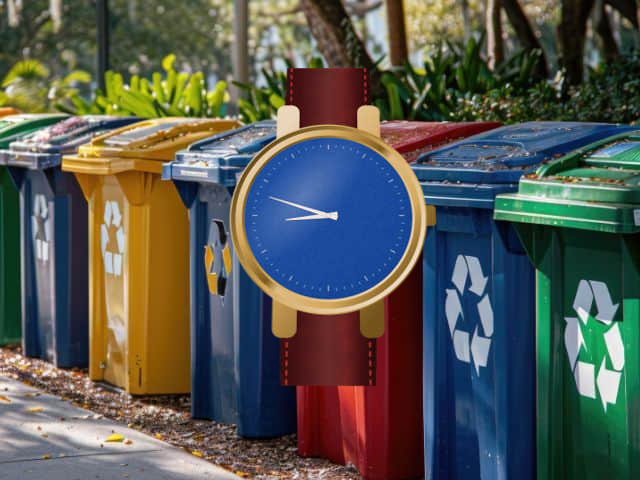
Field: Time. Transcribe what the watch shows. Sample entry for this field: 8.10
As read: 8.48
